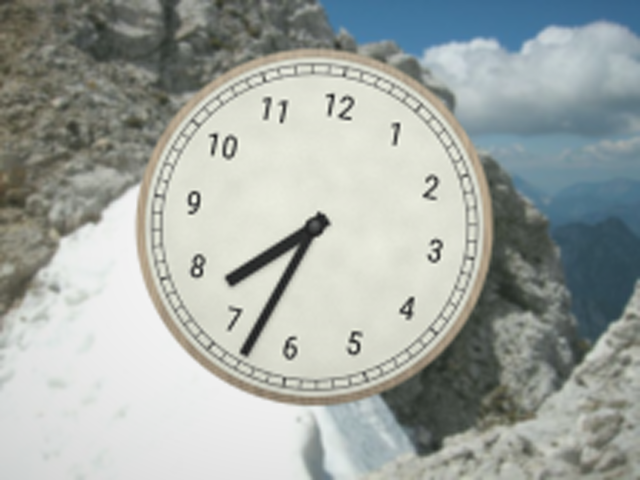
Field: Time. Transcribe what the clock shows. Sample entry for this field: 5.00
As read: 7.33
